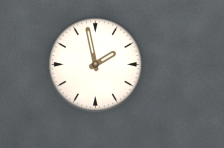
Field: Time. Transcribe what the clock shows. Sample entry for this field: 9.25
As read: 1.58
